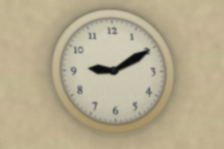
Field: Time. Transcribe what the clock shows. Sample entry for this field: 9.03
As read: 9.10
